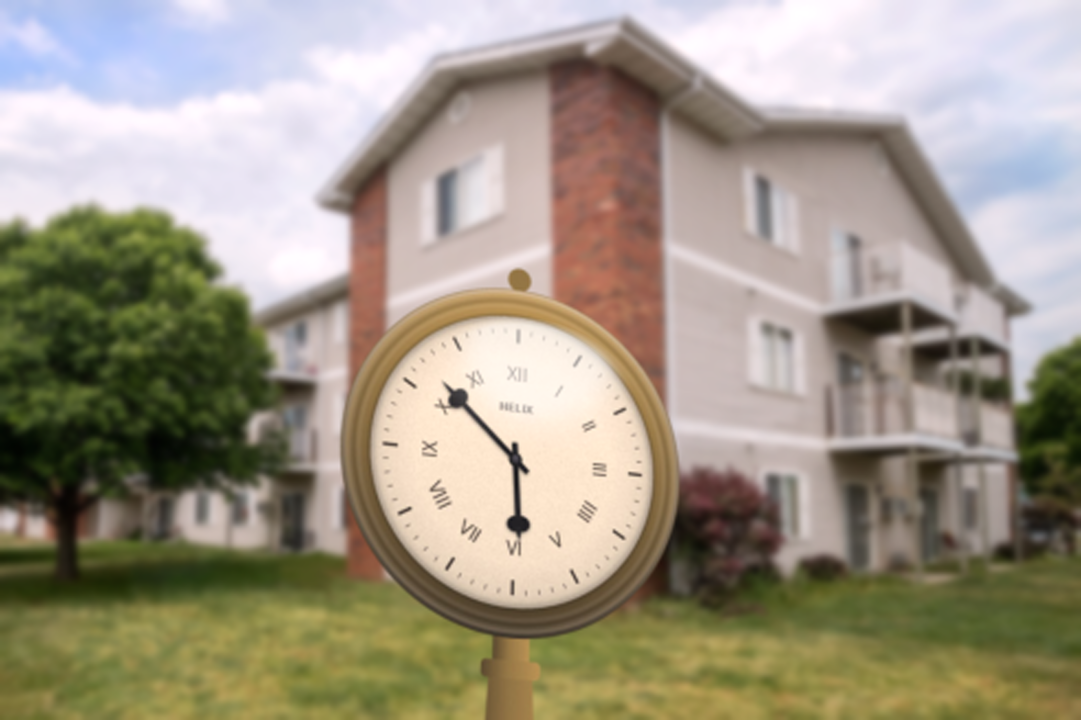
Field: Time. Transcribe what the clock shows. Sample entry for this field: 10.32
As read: 5.52
